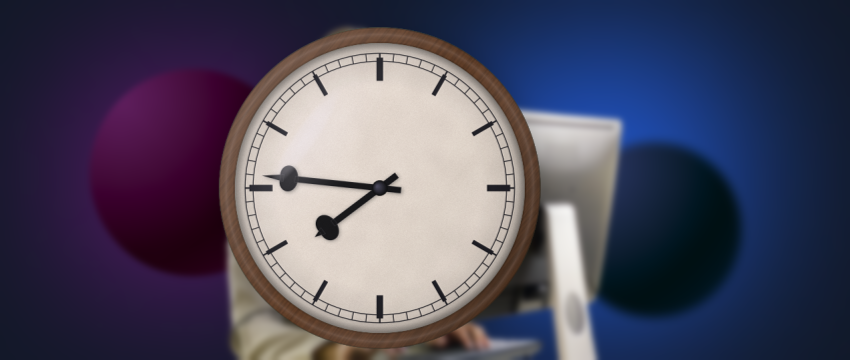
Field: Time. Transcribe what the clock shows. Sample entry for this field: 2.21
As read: 7.46
